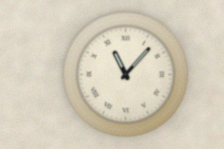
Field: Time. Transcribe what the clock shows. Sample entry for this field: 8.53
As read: 11.07
